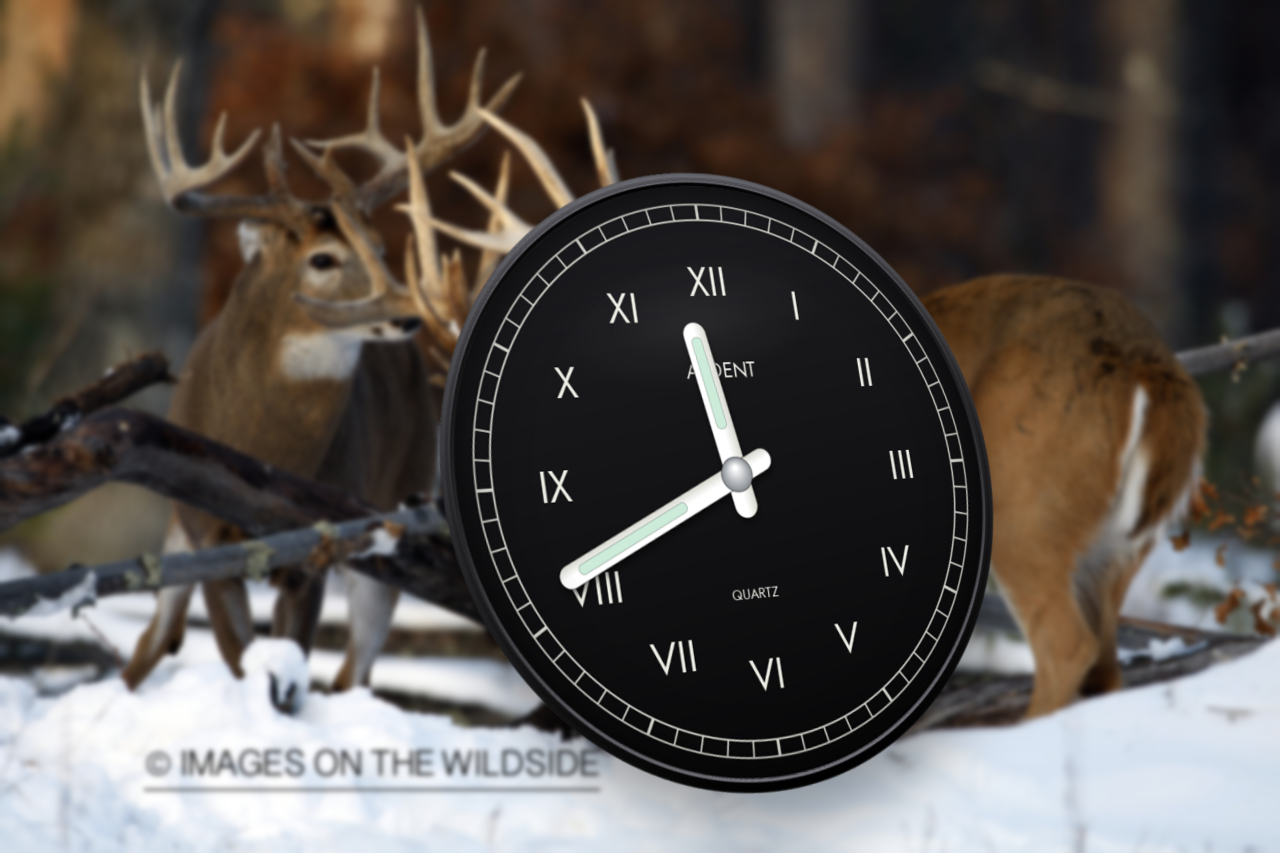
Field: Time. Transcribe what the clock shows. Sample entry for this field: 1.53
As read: 11.41
